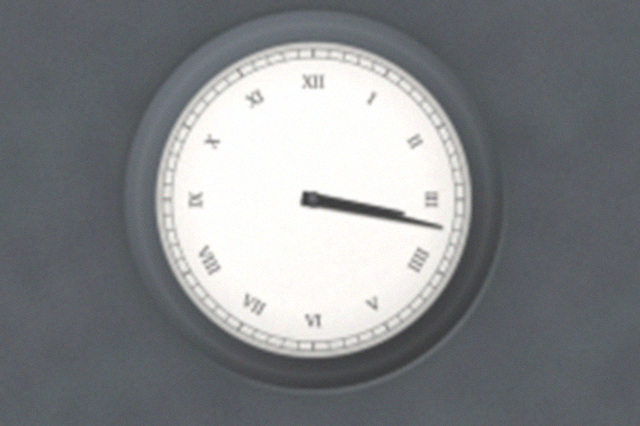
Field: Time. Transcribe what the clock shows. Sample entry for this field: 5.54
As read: 3.17
